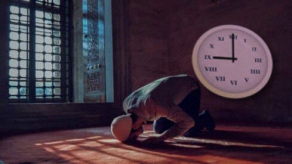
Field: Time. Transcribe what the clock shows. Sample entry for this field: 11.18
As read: 9.00
